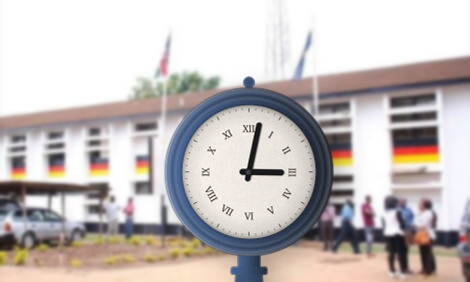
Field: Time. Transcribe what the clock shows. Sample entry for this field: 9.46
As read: 3.02
